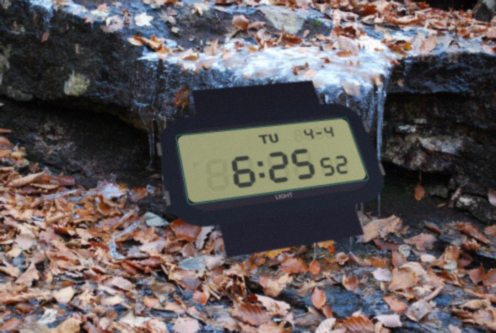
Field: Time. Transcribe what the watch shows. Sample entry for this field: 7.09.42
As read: 6.25.52
